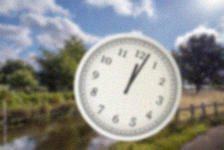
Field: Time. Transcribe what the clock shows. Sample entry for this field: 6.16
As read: 12.02
